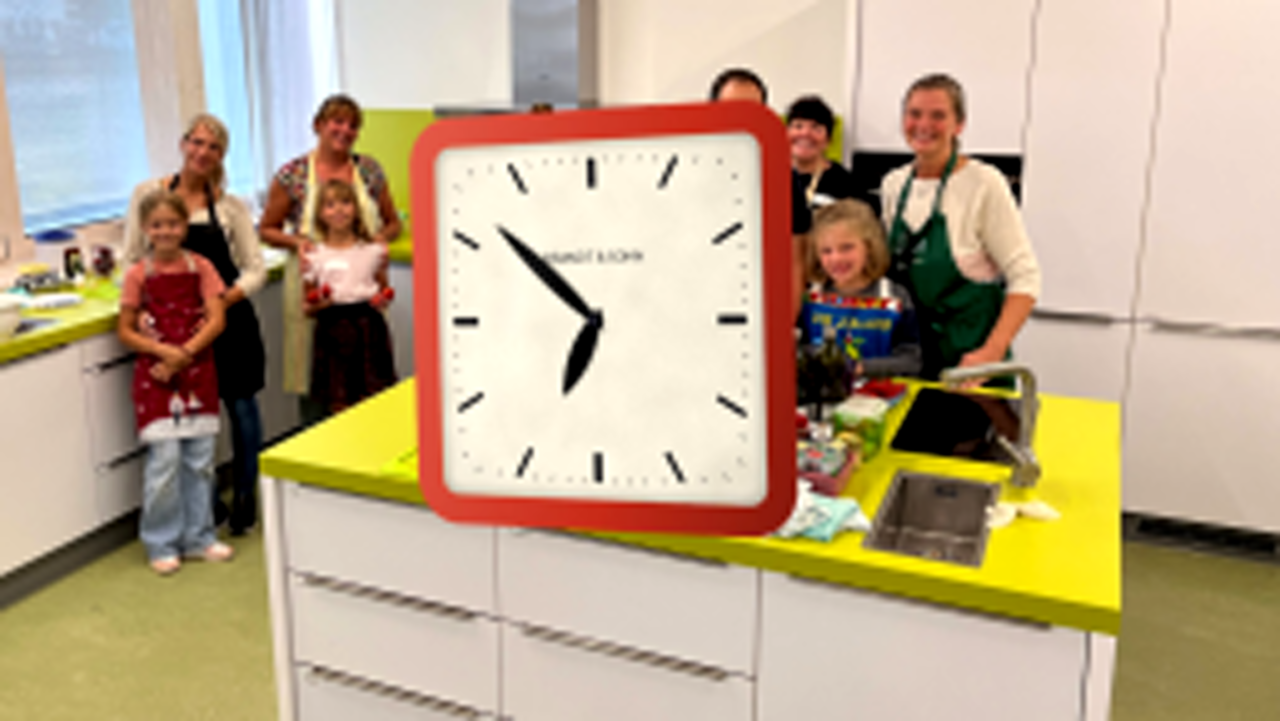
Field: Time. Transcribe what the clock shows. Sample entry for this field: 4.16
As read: 6.52
